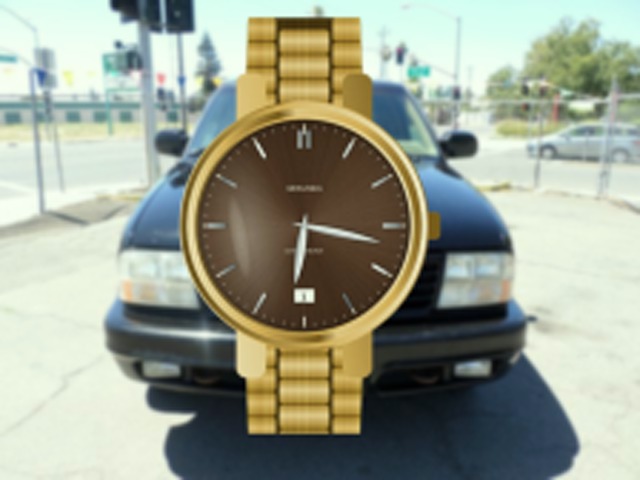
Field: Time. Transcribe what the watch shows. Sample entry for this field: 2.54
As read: 6.17
